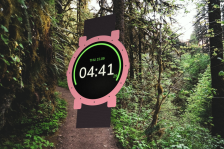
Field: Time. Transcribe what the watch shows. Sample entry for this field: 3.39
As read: 4.41
